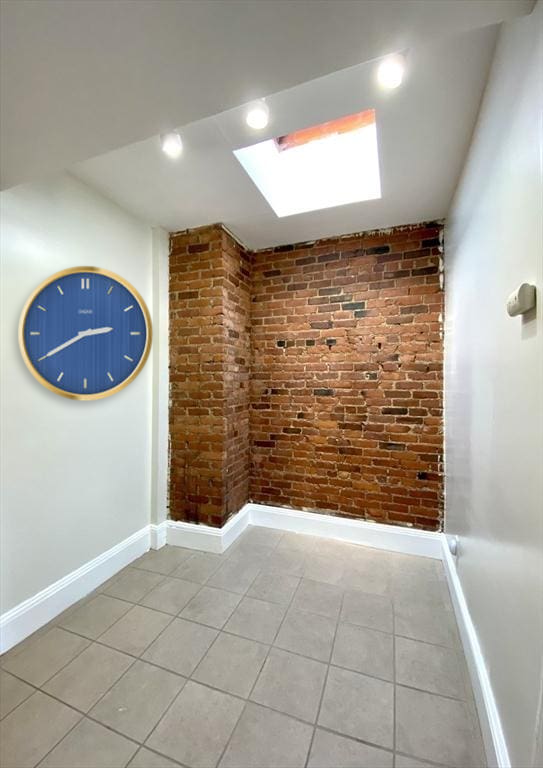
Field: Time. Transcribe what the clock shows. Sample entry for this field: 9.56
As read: 2.40
